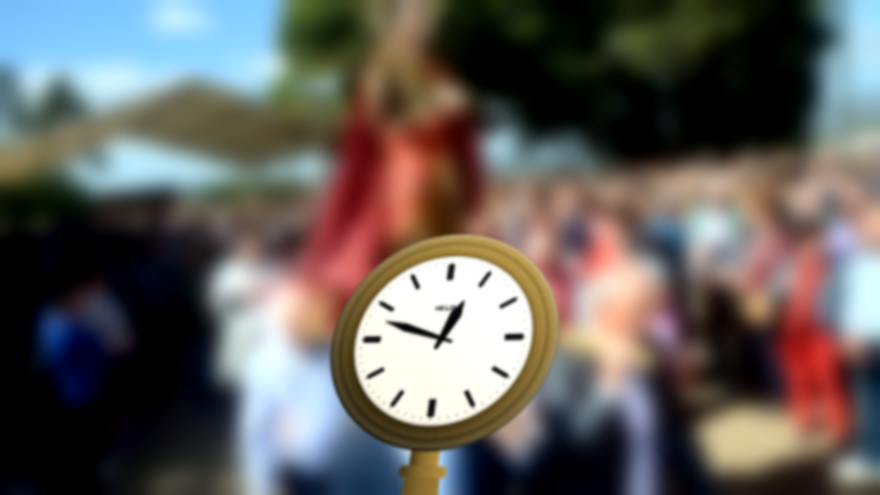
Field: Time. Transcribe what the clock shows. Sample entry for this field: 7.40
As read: 12.48
